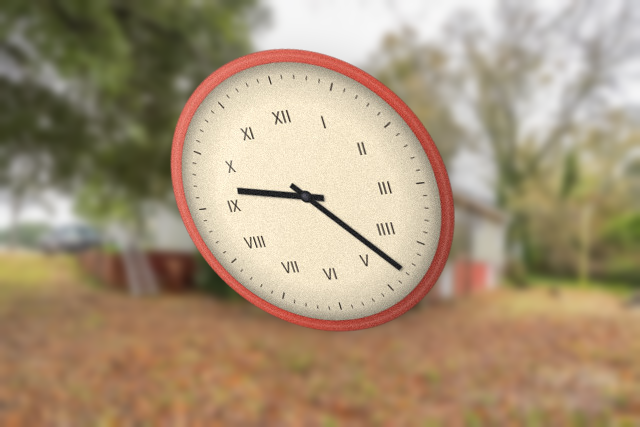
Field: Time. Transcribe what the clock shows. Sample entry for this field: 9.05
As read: 9.23
